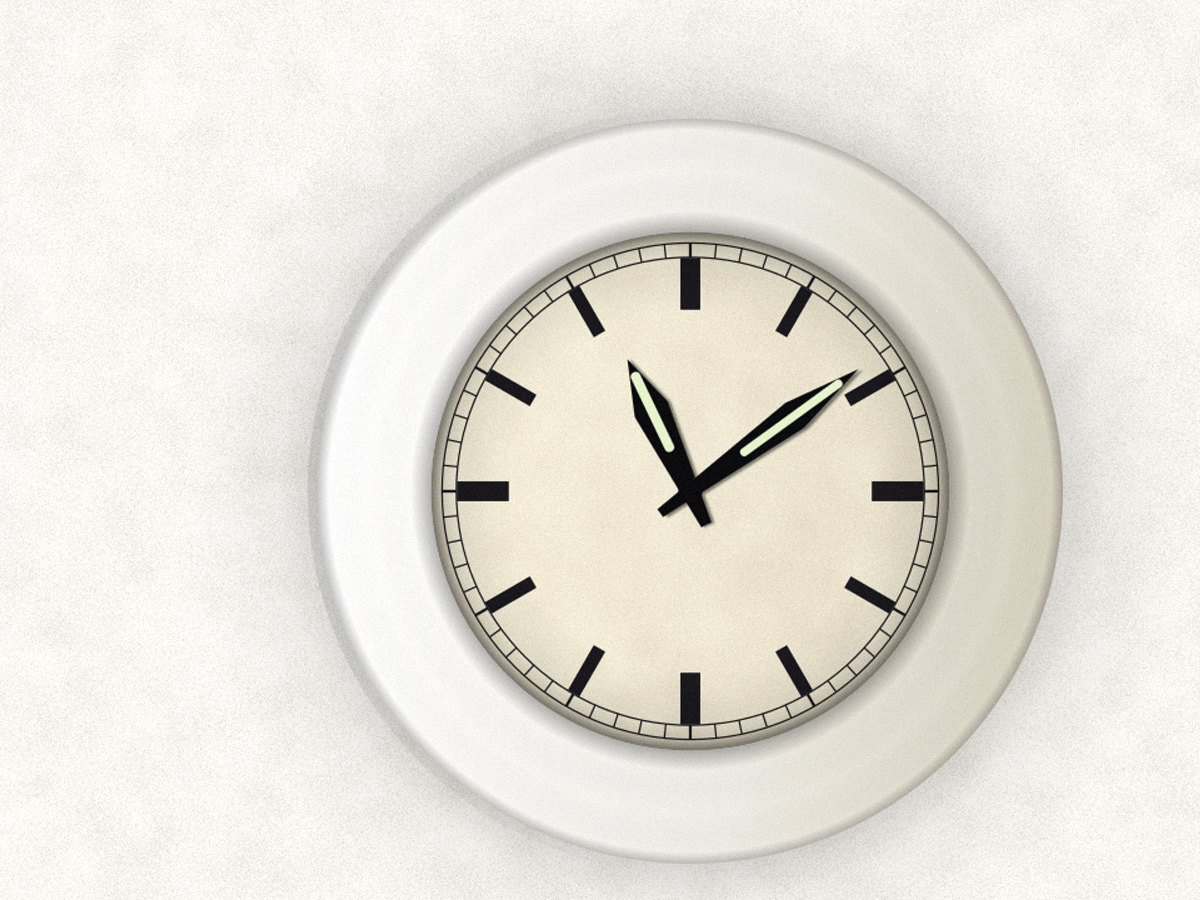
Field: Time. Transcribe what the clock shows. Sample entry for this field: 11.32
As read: 11.09
